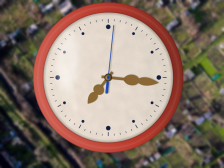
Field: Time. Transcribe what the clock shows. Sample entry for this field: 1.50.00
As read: 7.16.01
